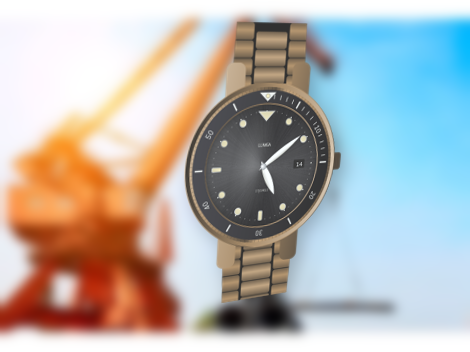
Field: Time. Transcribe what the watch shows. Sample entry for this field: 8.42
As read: 5.09
